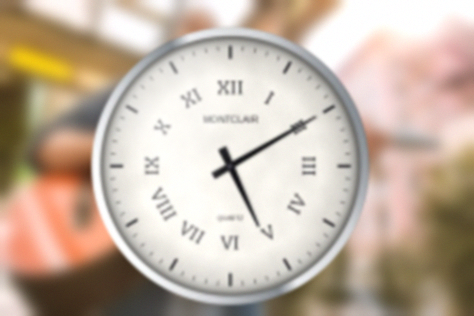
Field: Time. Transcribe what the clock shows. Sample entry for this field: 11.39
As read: 5.10
